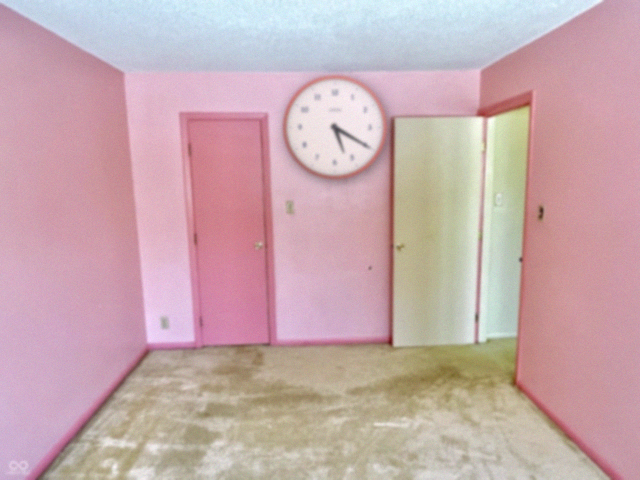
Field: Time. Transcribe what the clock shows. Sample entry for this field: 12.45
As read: 5.20
